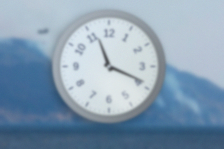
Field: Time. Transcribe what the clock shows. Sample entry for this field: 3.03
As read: 11.19
